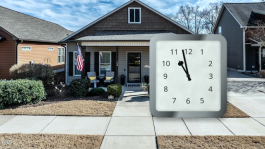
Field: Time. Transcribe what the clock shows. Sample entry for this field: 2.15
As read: 10.58
